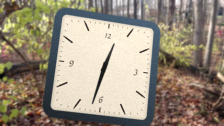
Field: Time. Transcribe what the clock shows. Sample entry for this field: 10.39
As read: 12.32
